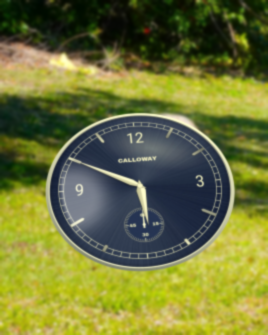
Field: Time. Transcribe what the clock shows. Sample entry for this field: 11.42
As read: 5.50
